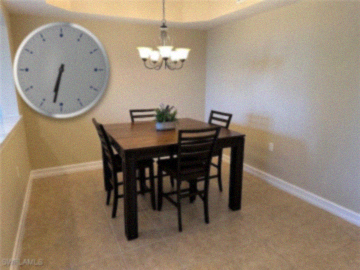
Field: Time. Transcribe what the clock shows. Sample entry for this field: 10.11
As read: 6.32
